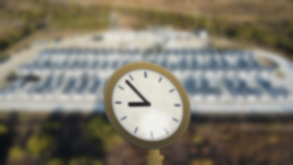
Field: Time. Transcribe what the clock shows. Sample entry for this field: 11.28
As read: 8.53
